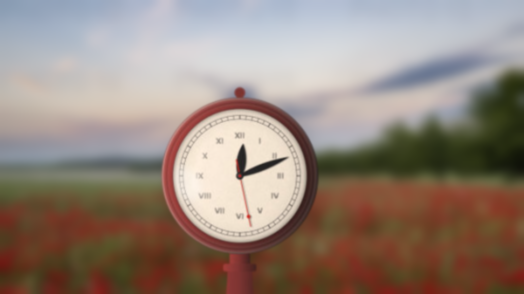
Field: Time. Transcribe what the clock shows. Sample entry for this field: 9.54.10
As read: 12.11.28
